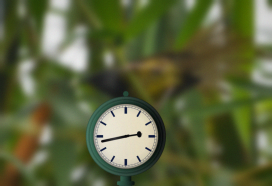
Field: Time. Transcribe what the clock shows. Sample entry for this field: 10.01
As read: 2.43
